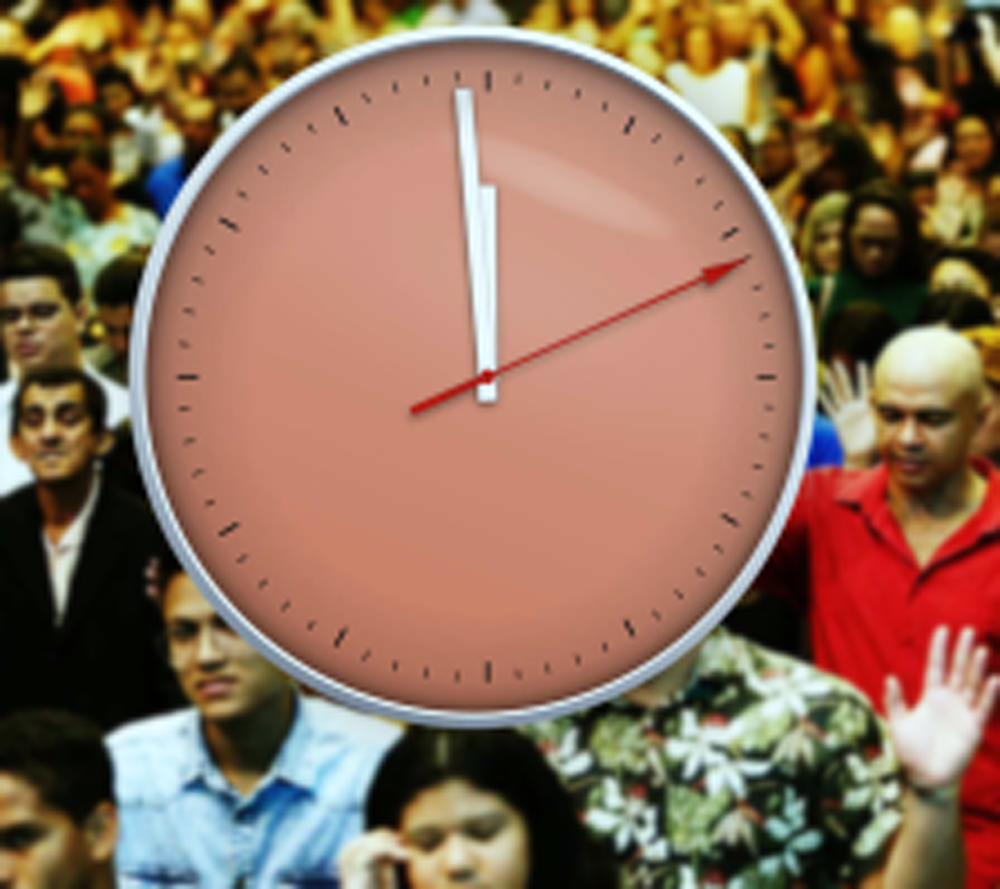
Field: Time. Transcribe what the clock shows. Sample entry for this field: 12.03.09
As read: 11.59.11
